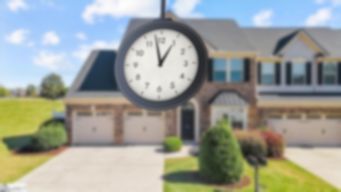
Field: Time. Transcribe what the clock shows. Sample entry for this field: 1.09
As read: 12.58
